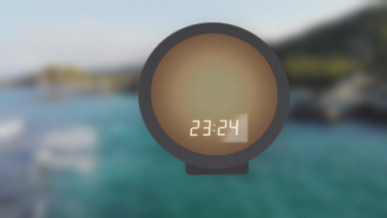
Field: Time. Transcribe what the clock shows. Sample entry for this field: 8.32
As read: 23.24
